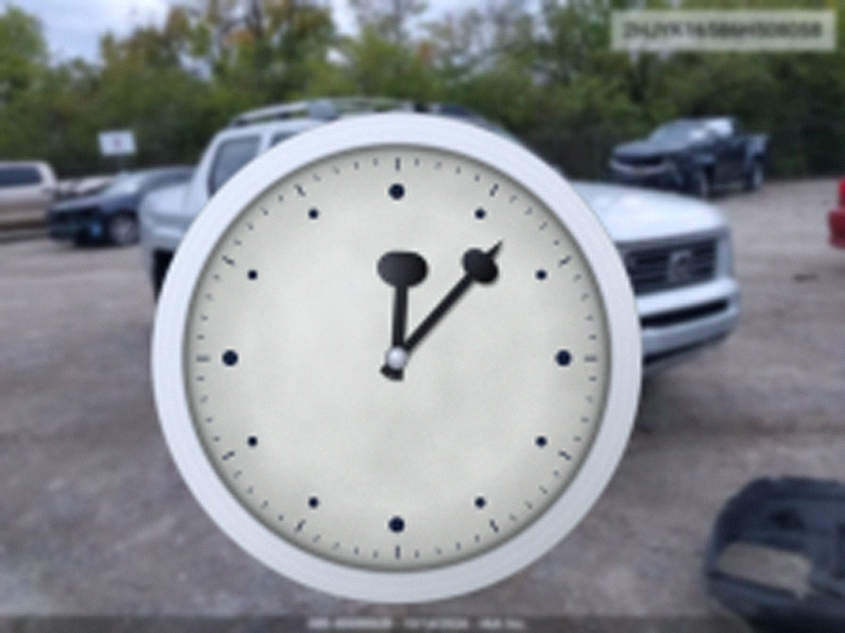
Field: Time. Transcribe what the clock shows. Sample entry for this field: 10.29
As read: 12.07
